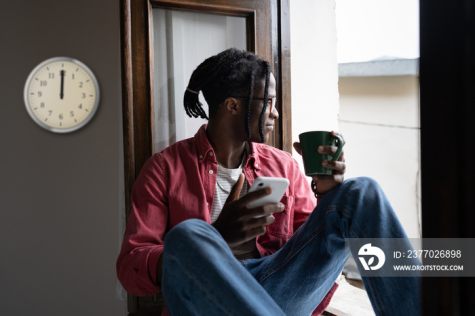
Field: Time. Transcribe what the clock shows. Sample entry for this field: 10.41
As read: 12.00
